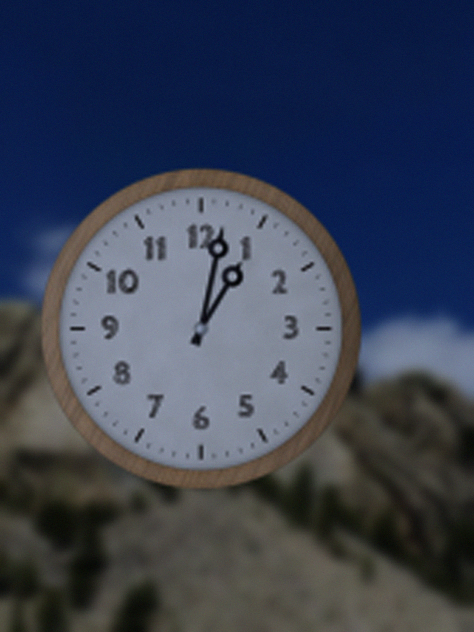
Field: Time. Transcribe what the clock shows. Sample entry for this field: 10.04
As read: 1.02
